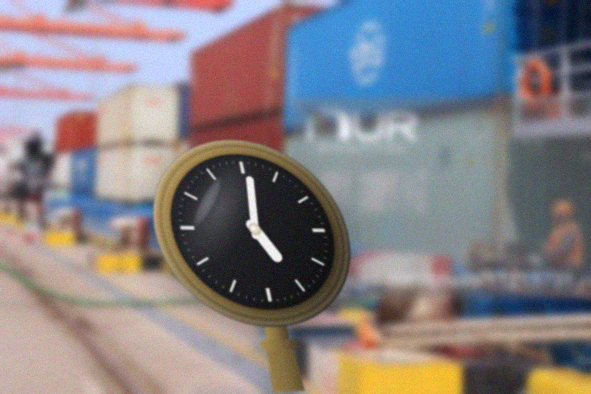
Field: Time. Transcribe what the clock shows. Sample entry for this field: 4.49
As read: 5.01
